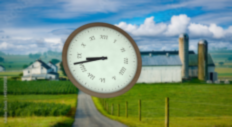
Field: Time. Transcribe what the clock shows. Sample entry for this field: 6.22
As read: 8.42
